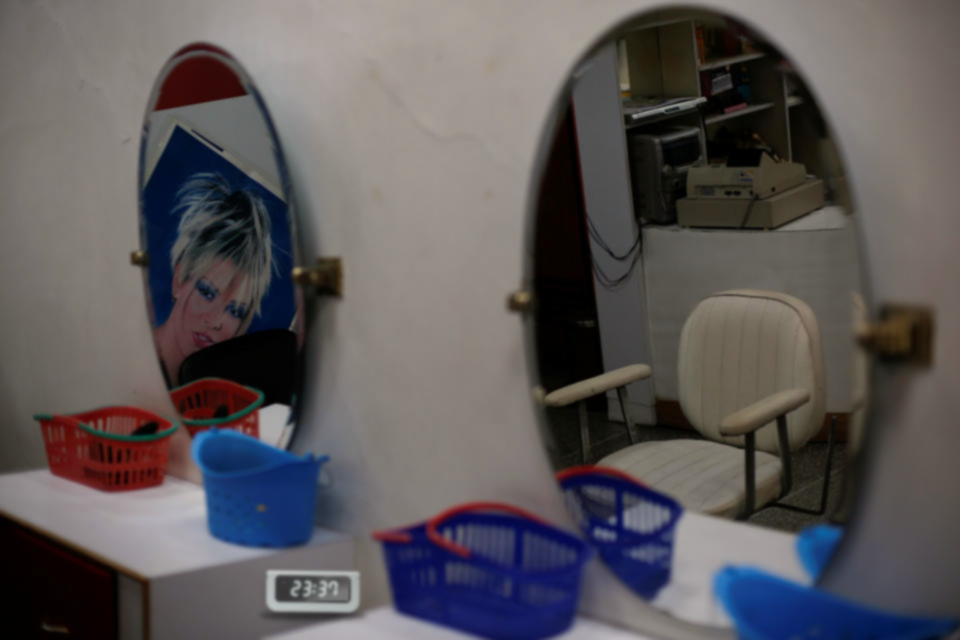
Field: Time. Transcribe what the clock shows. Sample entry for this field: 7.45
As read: 23.37
